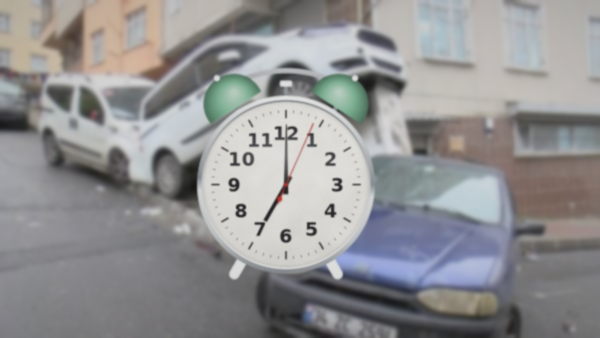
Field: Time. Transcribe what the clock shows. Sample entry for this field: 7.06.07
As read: 7.00.04
